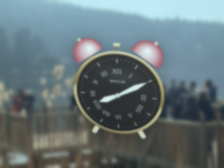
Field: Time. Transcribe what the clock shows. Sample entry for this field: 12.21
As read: 8.10
